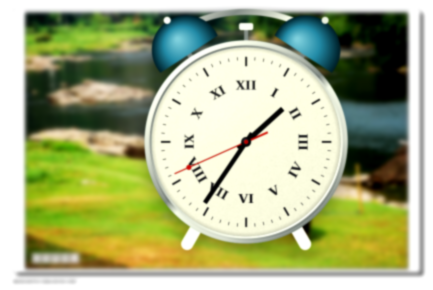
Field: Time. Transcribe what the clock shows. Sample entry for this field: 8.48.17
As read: 1.35.41
